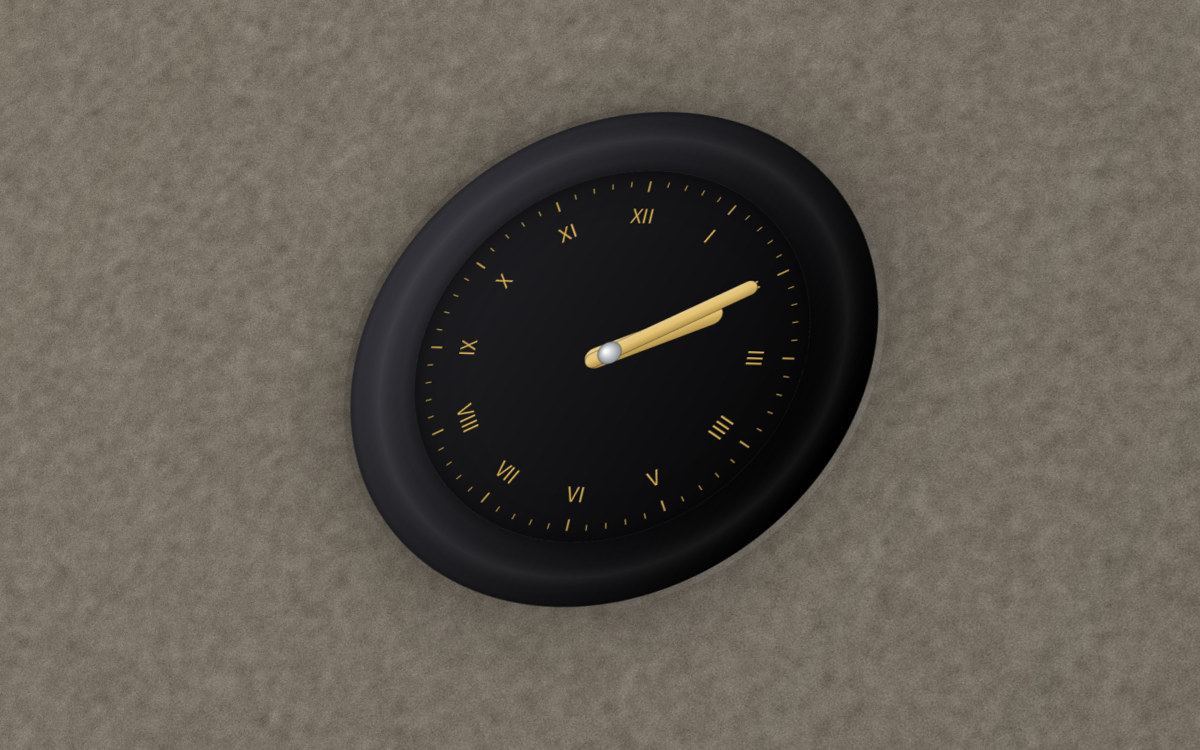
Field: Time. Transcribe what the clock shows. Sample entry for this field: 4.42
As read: 2.10
